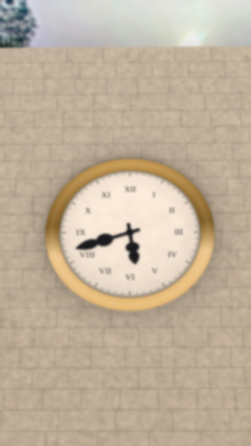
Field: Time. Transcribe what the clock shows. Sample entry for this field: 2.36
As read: 5.42
